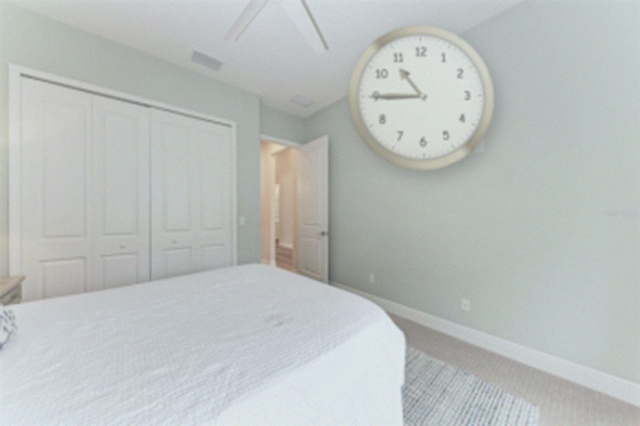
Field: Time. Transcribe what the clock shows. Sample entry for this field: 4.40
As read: 10.45
